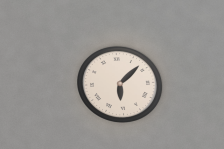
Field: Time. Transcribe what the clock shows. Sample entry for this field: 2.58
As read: 6.08
